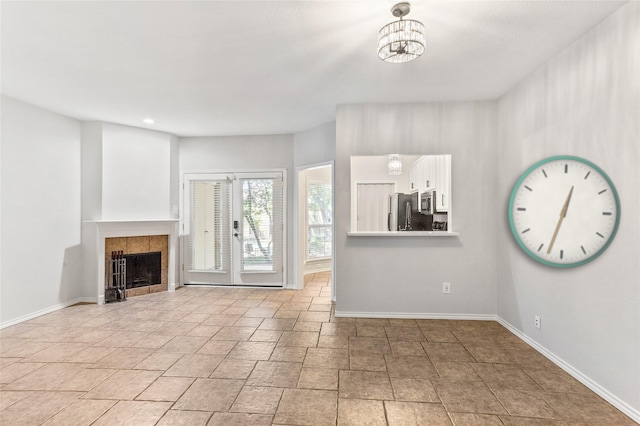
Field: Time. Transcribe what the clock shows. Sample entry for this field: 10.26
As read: 12.33
